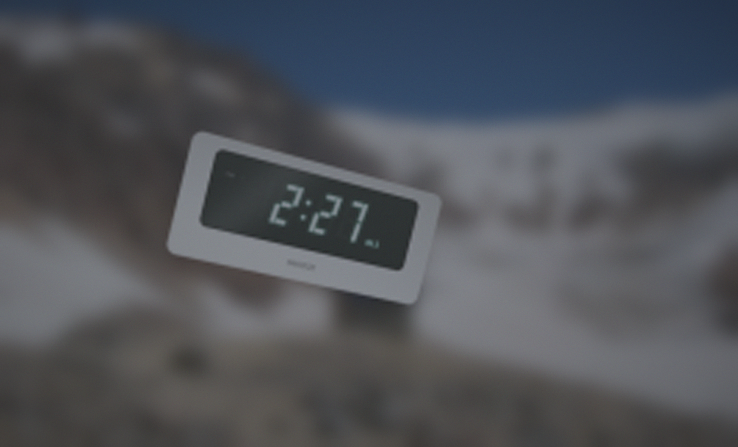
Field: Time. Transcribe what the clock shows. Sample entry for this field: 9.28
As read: 2.27
